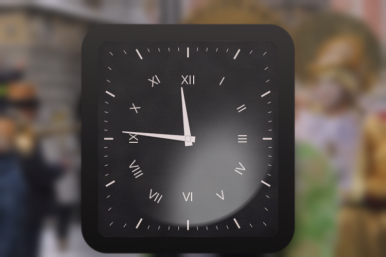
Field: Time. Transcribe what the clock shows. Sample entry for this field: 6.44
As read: 11.46
